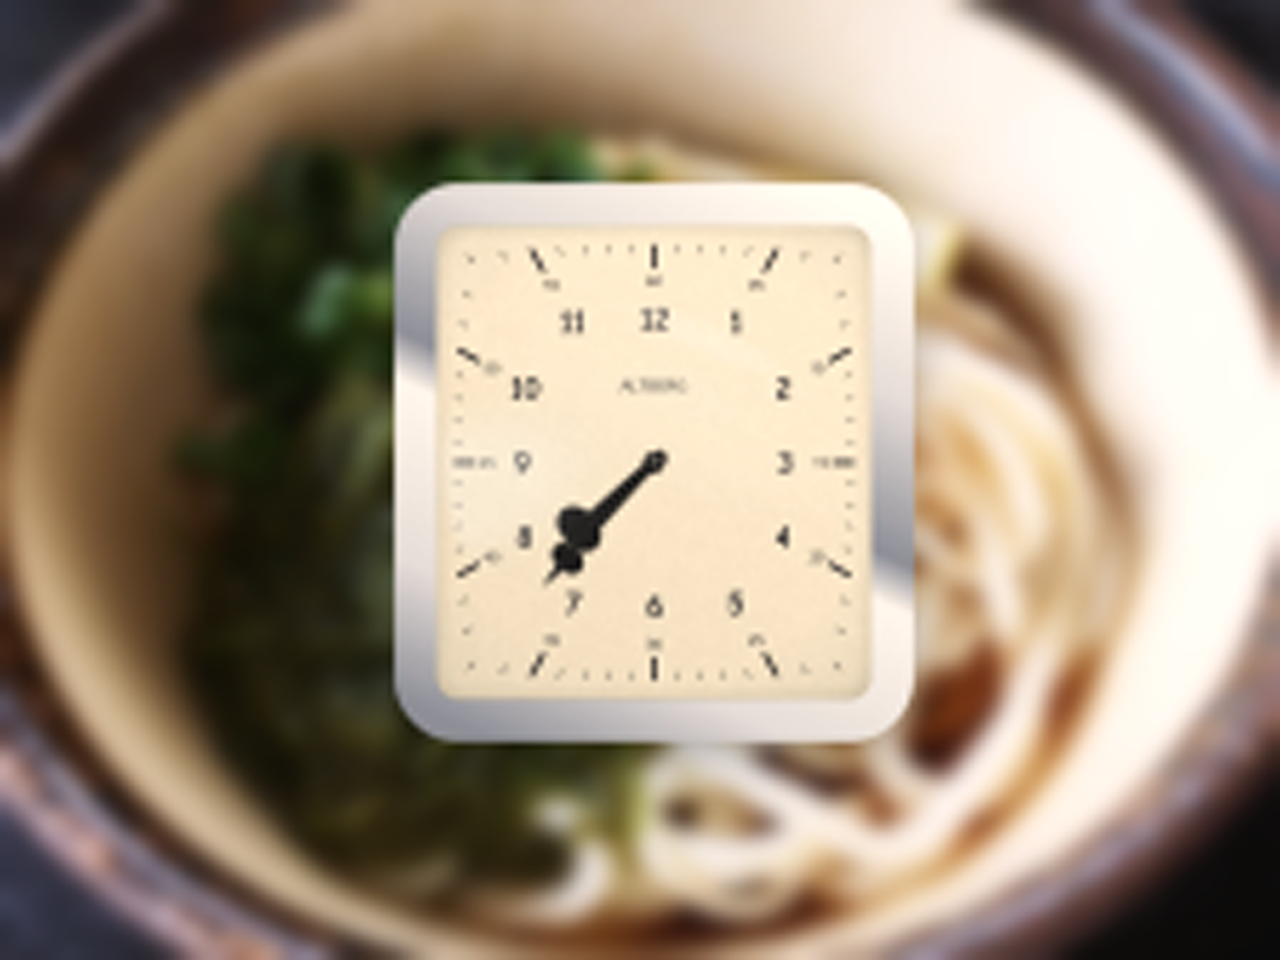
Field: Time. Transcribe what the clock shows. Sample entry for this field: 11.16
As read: 7.37
